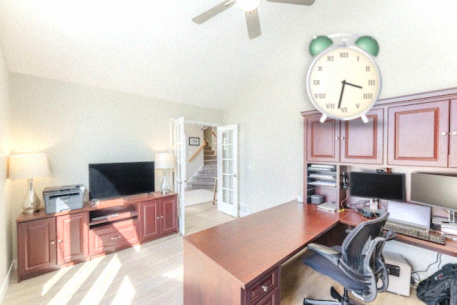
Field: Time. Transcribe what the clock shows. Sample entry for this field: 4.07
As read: 3.32
